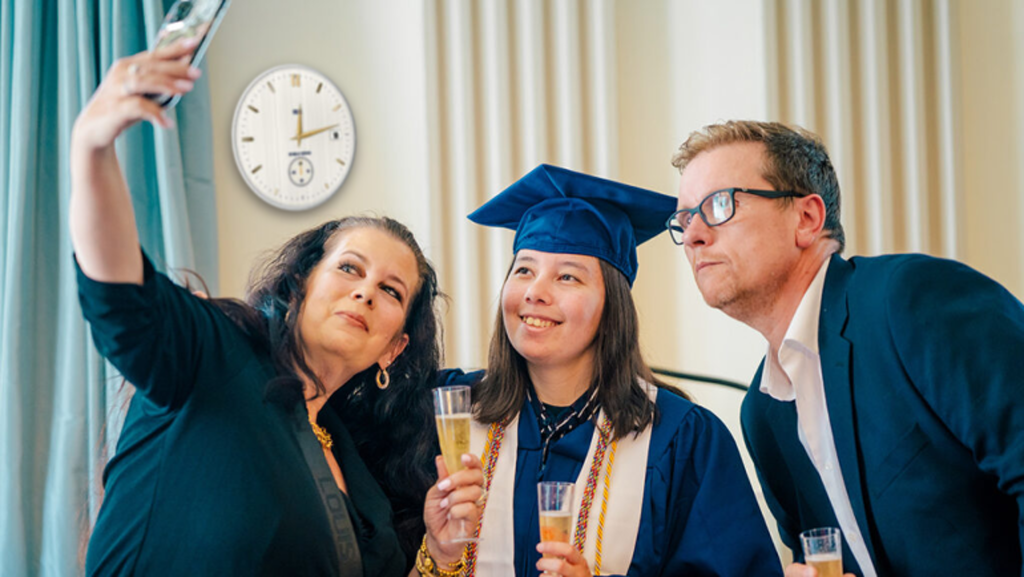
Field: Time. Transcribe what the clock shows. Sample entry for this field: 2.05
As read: 12.13
